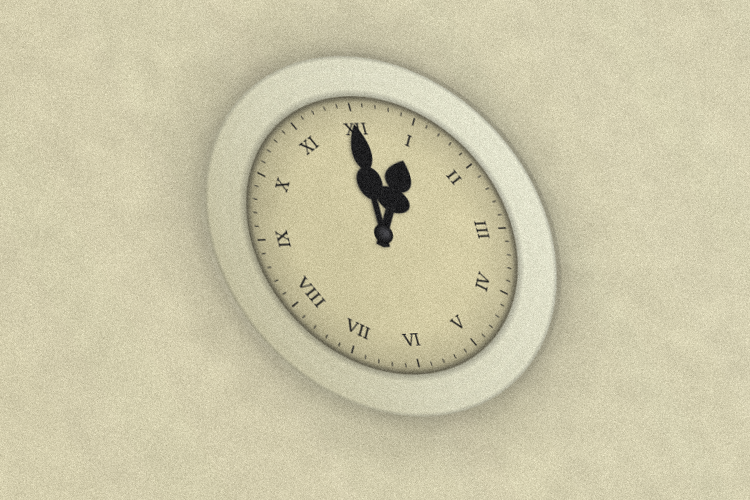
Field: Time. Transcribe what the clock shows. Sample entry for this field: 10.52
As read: 1.00
